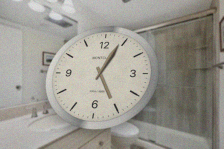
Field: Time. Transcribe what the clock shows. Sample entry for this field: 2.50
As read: 5.04
